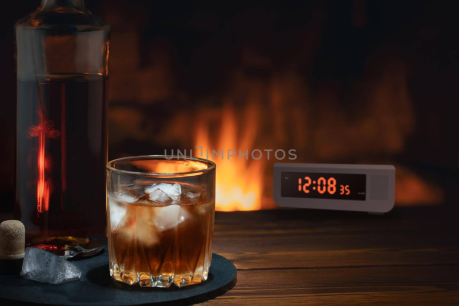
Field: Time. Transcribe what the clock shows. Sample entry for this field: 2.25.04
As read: 12.08.35
